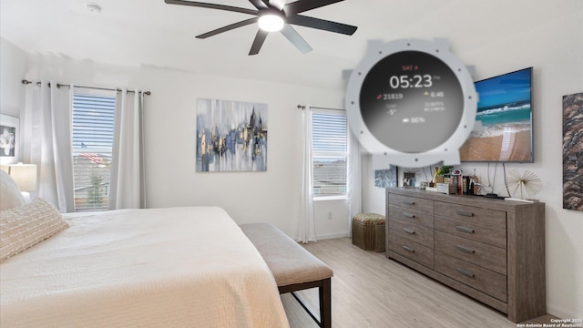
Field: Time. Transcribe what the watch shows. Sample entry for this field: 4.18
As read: 5.23
